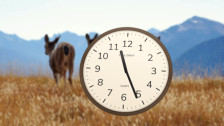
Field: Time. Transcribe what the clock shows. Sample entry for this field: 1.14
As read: 11.26
